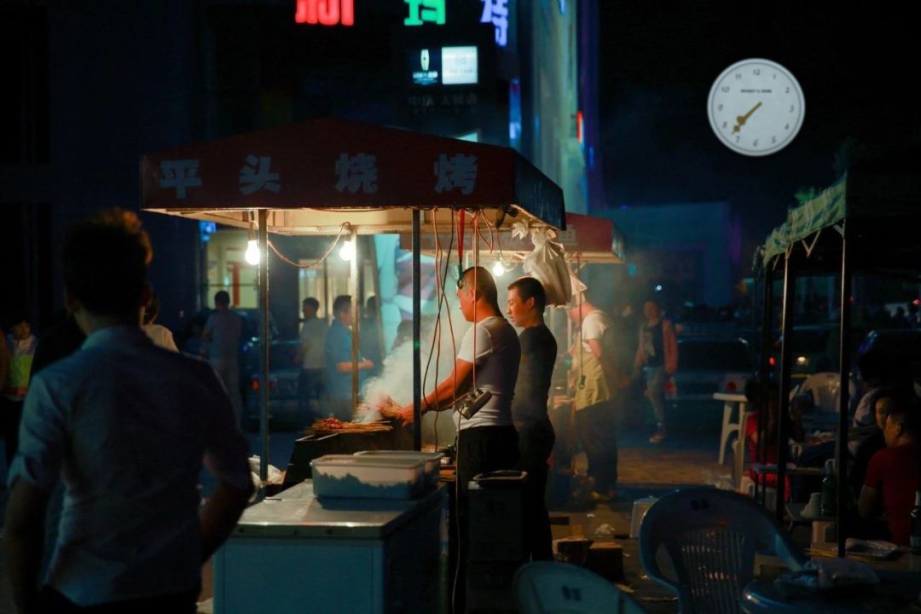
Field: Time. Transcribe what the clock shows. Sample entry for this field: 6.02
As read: 7.37
